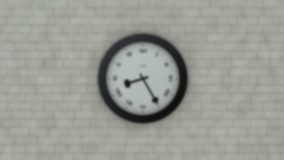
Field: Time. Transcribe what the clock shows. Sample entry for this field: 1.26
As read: 8.25
